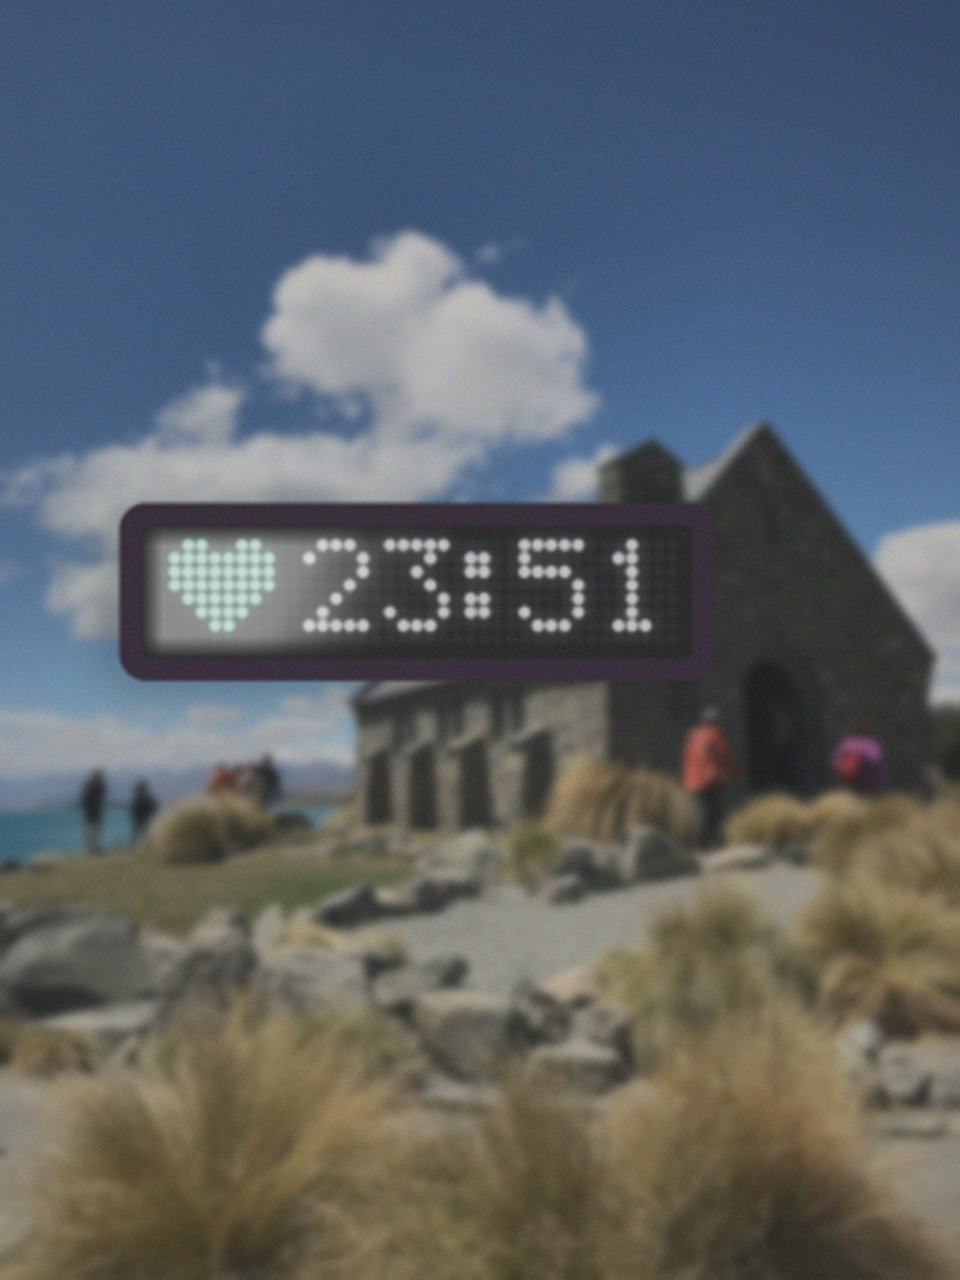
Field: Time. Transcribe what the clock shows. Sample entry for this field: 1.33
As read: 23.51
